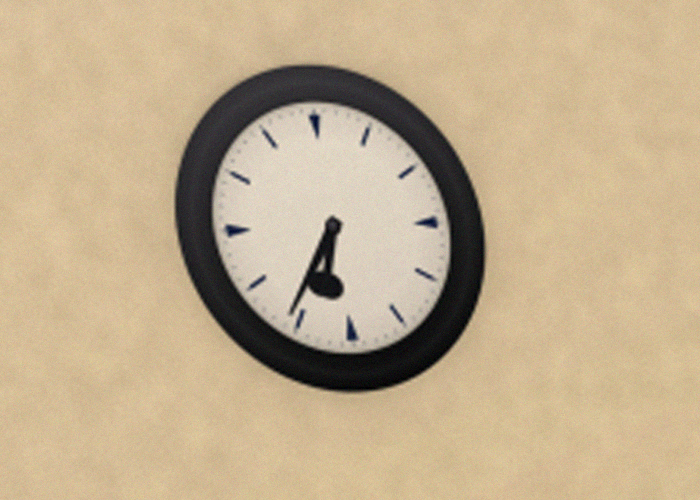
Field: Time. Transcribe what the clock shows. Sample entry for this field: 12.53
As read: 6.36
